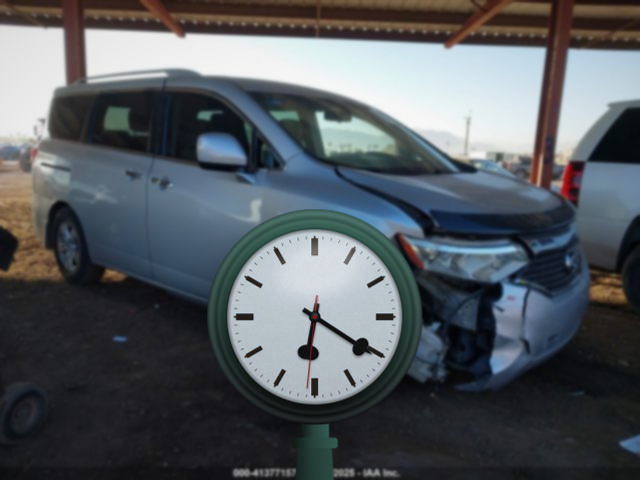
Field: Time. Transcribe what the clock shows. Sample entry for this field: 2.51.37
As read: 6.20.31
